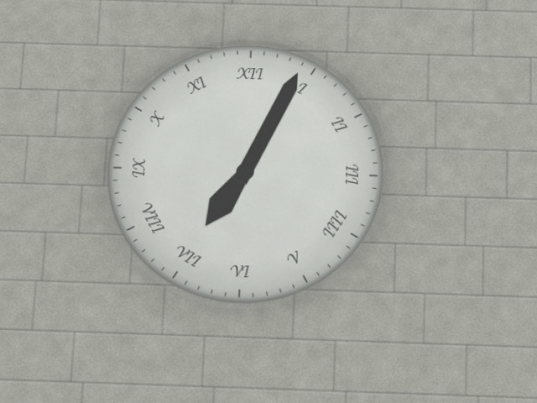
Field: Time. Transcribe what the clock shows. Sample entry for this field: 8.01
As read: 7.04
